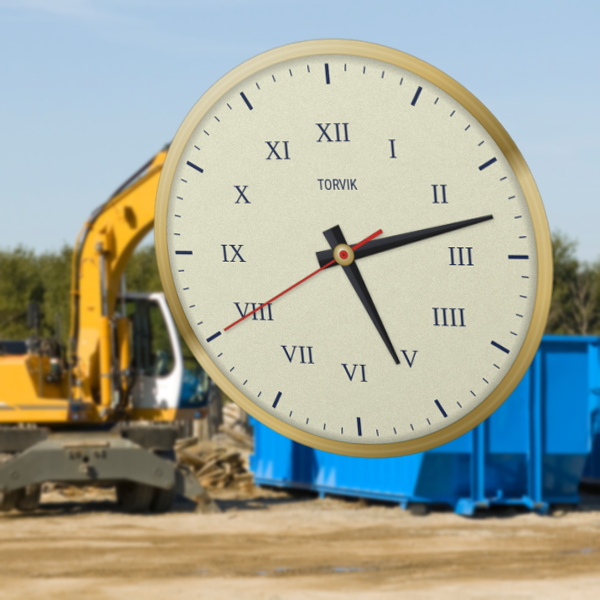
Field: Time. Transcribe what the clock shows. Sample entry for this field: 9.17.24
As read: 5.12.40
